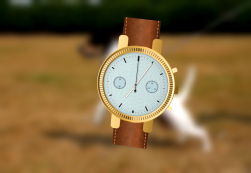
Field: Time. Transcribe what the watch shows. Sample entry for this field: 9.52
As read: 7.05
